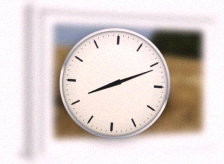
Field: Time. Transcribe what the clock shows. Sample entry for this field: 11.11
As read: 8.11
